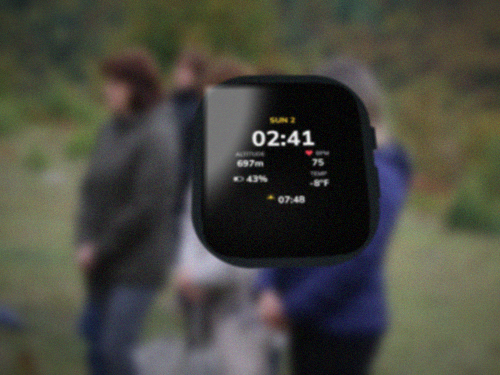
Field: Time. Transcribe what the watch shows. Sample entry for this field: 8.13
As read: 2.41
